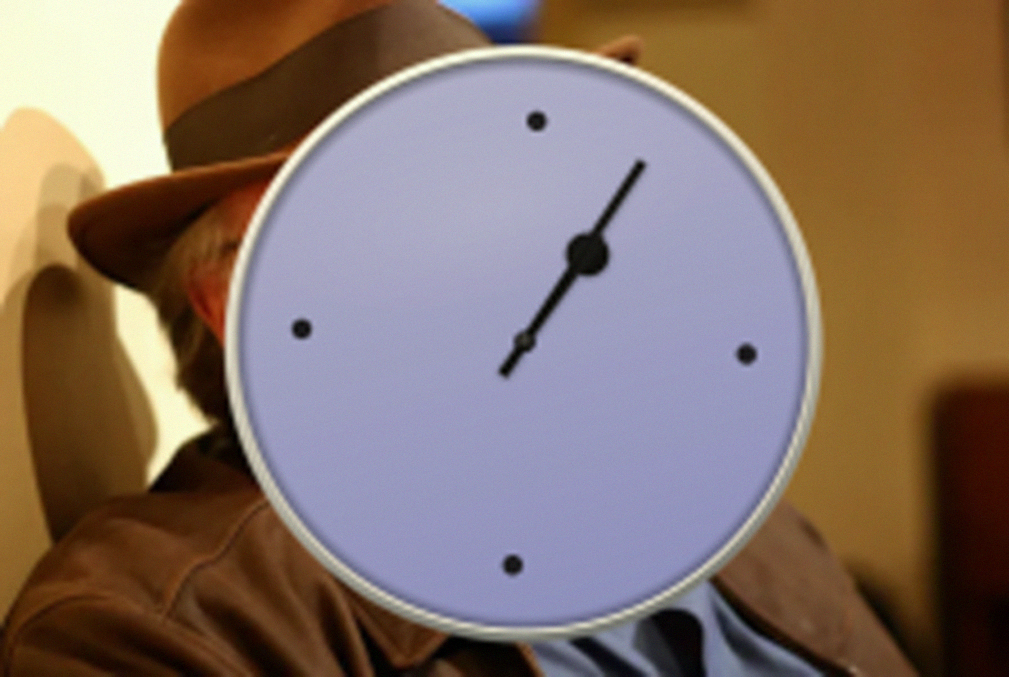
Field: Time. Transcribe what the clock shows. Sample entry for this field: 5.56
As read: 1.05
